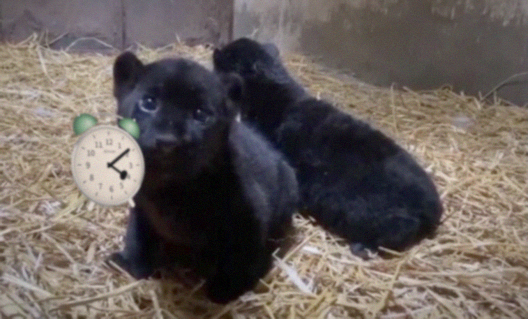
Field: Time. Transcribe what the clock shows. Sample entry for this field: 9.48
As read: 4.09
